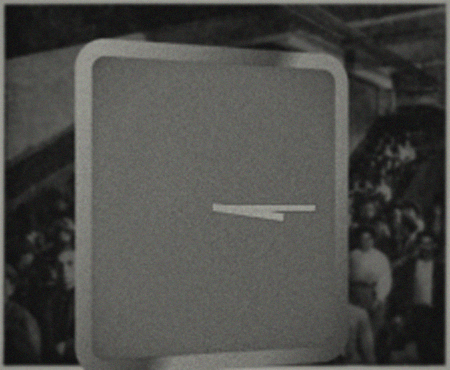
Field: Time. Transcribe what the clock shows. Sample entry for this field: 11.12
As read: 3.15
